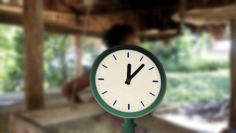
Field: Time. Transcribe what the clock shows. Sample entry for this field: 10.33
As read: 12.07
